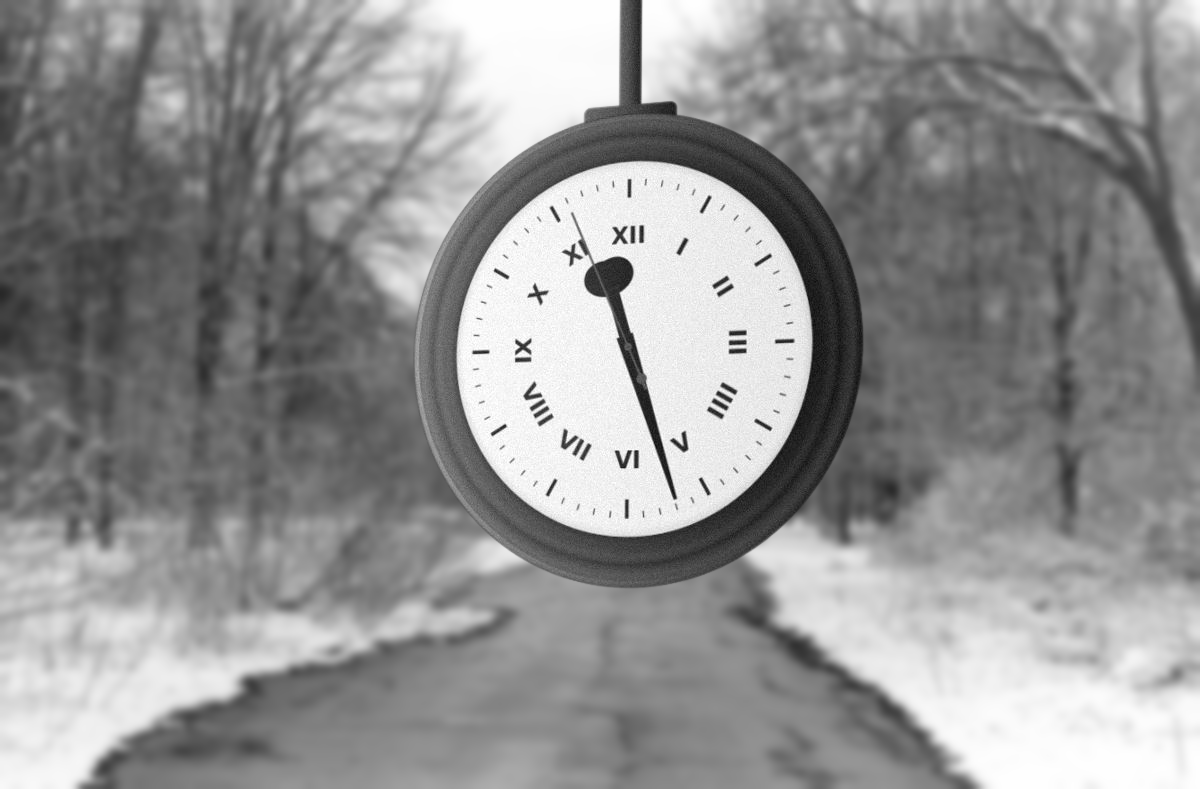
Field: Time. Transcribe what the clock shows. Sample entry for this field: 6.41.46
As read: 11.26.56
